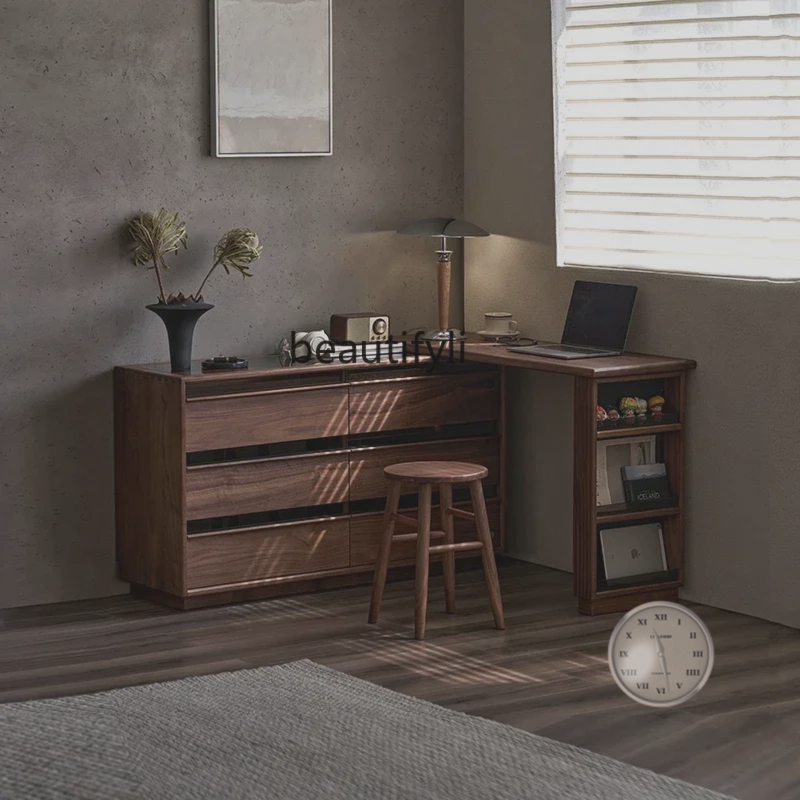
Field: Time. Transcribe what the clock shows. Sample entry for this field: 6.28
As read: 11.28
